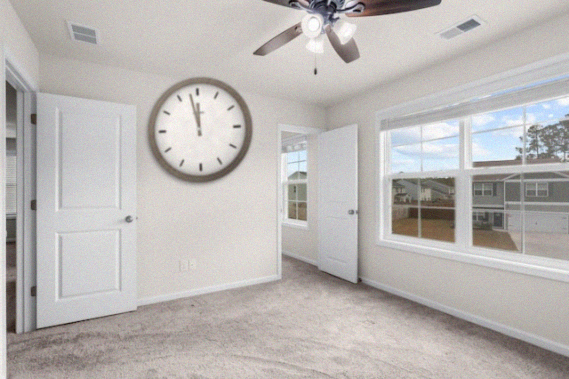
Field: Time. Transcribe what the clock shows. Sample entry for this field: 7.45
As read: 11.58
